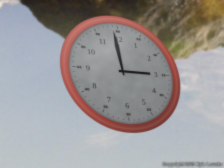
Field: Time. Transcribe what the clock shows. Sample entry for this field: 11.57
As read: 2.59
